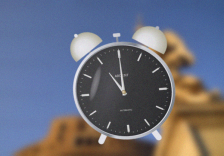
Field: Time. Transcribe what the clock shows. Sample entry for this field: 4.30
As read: 11.00
